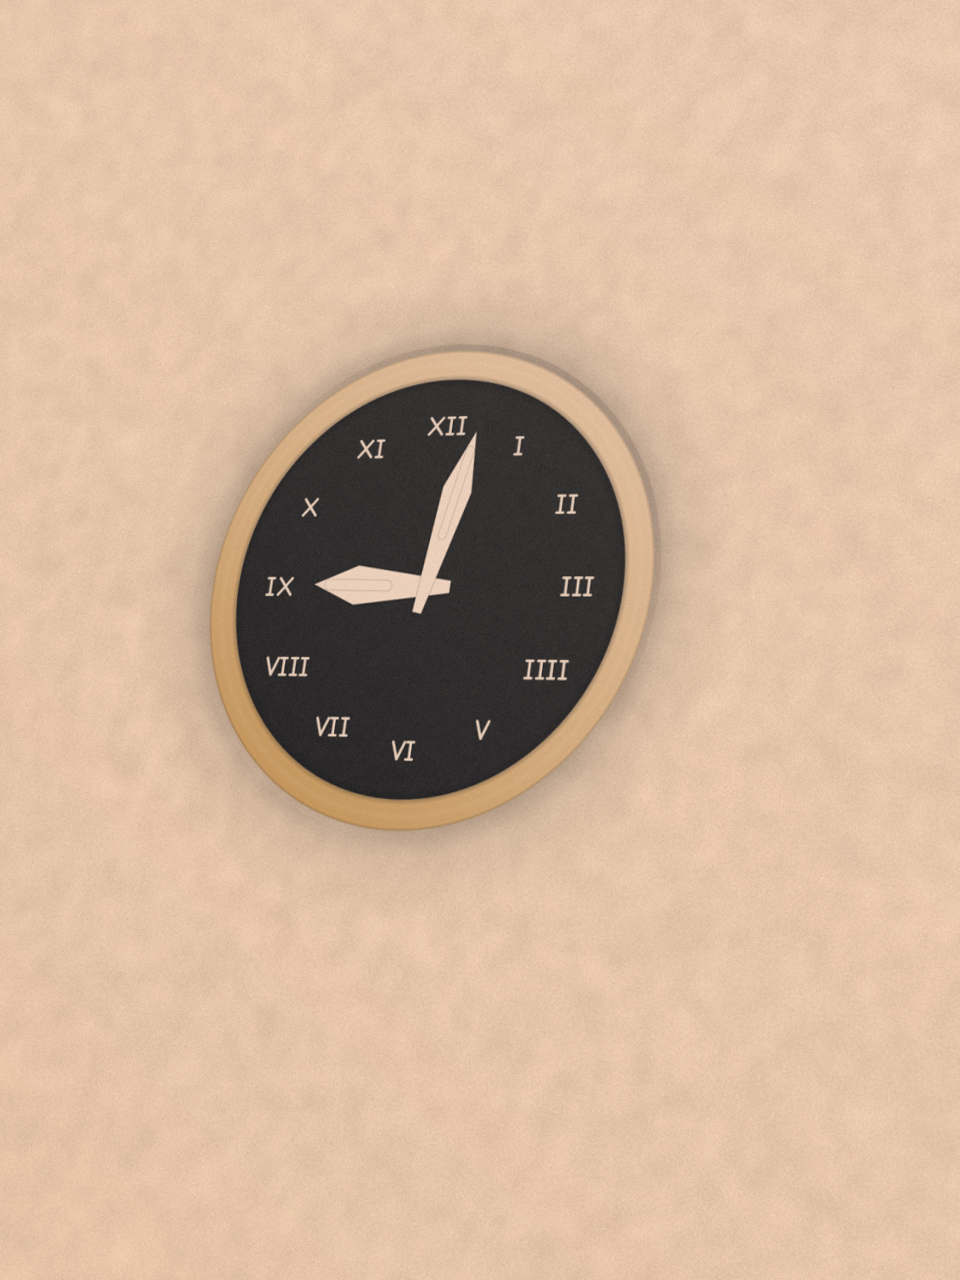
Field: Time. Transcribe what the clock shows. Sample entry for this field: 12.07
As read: 9.02
